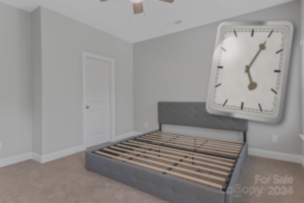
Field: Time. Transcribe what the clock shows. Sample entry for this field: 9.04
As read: 5.05
